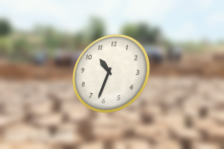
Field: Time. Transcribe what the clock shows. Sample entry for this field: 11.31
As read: 10.32
